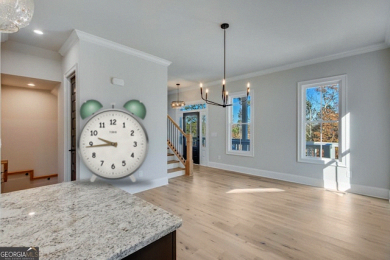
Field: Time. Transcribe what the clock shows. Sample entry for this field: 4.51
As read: 9.44
